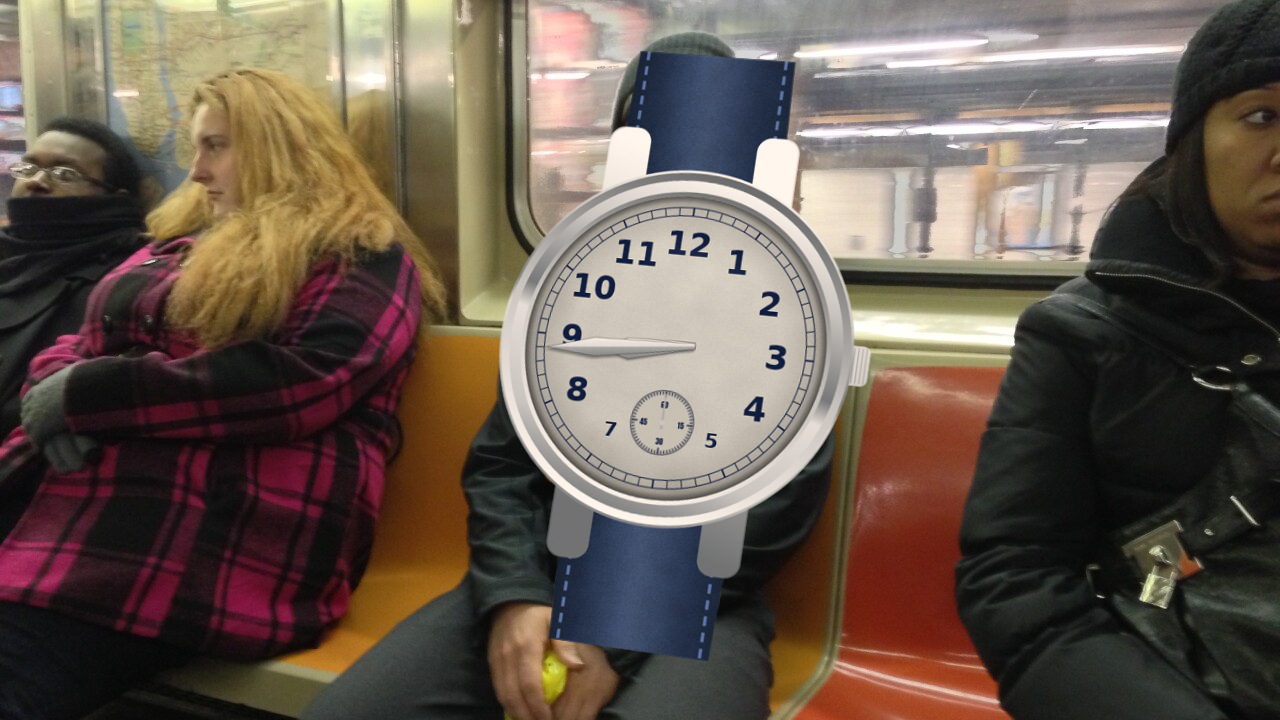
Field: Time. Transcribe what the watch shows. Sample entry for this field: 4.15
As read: 8.44
